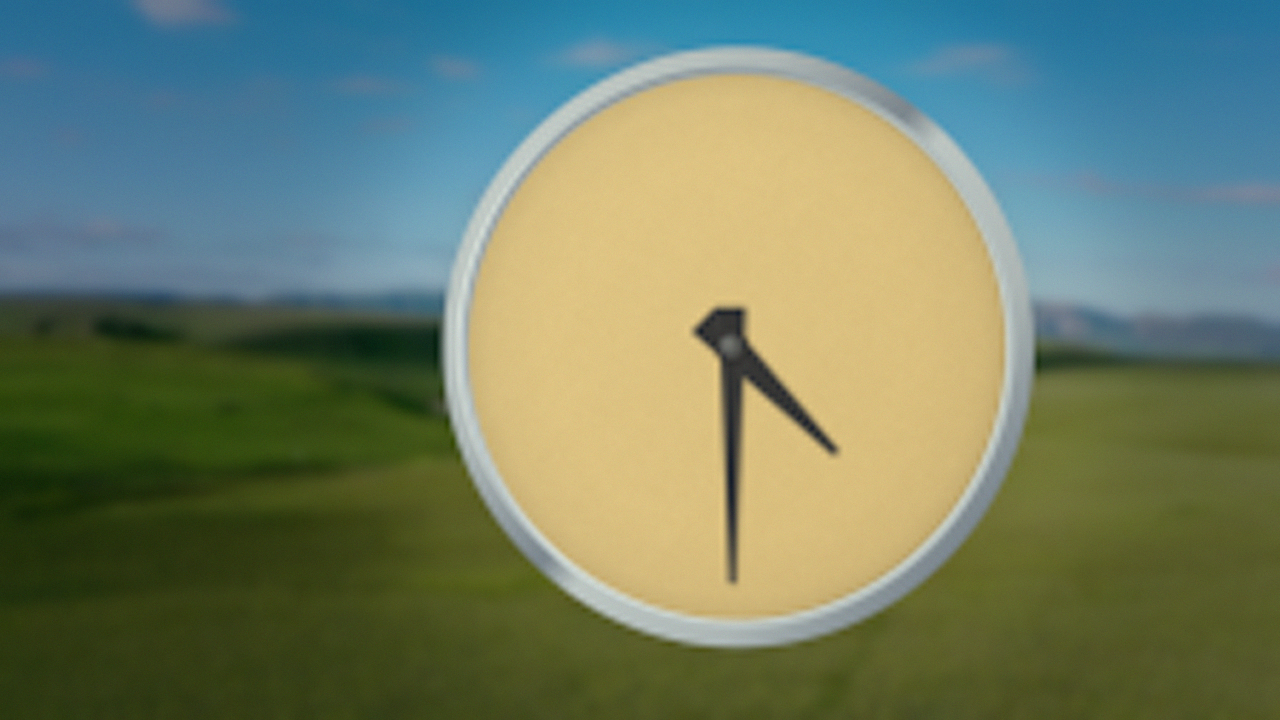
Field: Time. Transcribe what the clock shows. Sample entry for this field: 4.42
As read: 4.30
